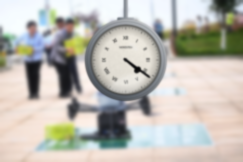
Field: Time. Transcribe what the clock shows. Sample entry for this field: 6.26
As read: 4.21
